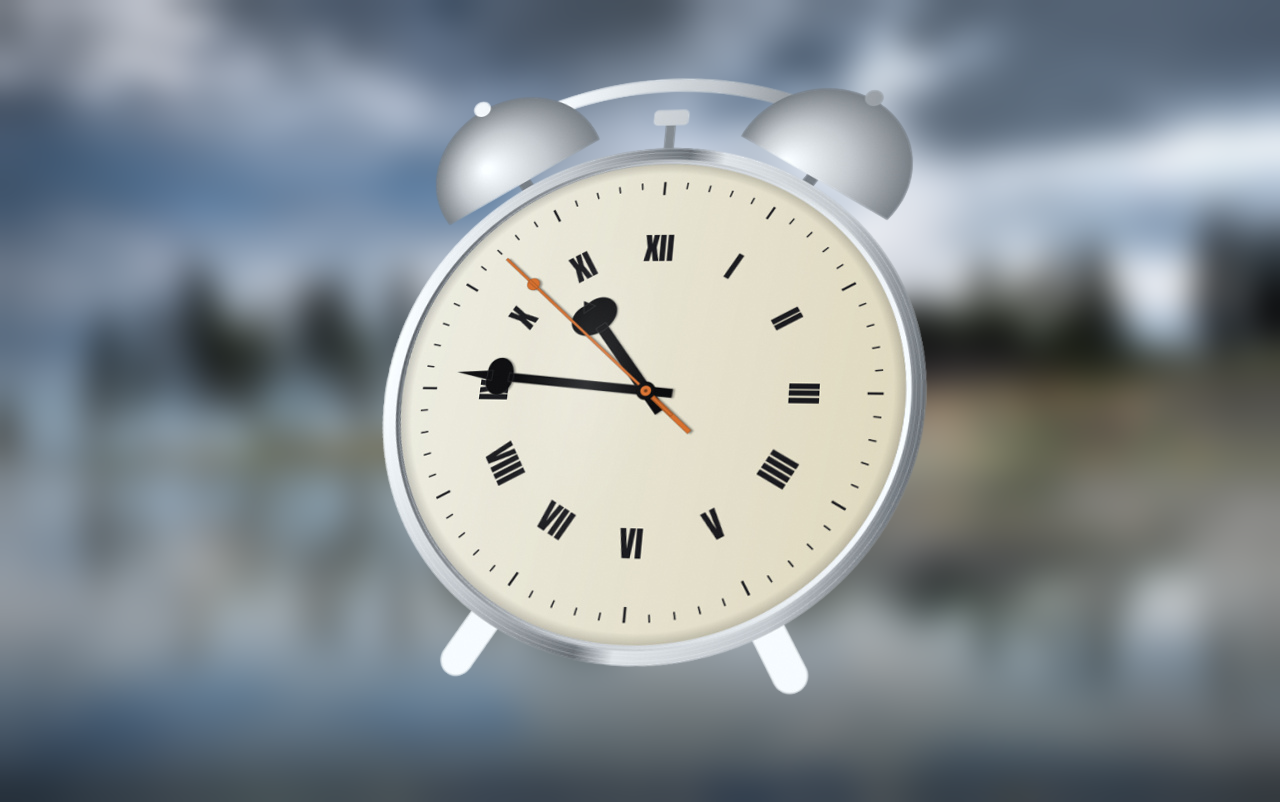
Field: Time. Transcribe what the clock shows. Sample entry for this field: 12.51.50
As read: 10.45.52
